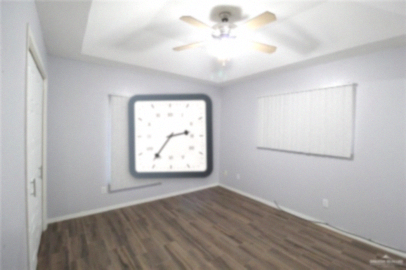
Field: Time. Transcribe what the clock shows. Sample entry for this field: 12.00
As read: 2.36
